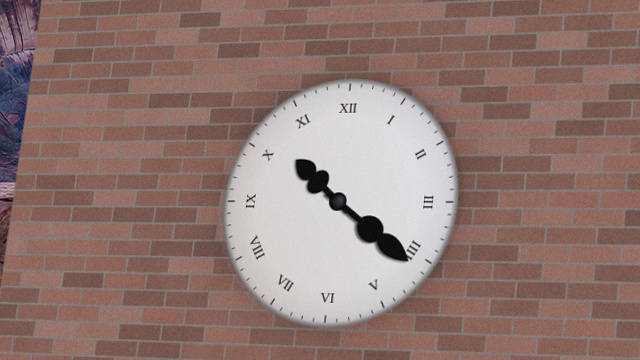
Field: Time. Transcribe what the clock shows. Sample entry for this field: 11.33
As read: 10.21
